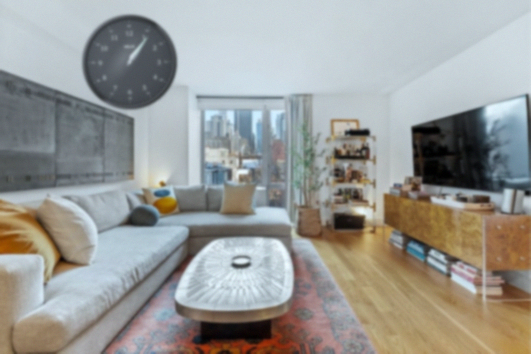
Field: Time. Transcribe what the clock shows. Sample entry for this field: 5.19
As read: 1.06
